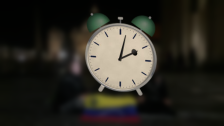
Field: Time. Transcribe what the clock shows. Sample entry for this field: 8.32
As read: 2.02
